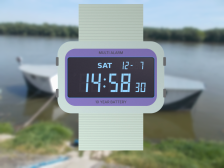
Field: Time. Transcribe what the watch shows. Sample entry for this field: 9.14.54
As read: 14.58.30
